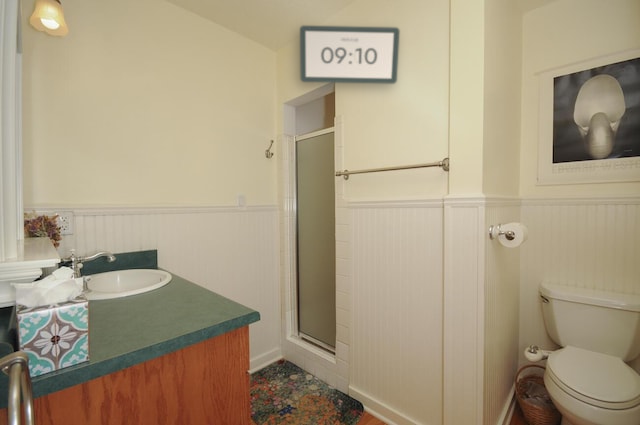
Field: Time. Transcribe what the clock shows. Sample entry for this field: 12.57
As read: 9.10
